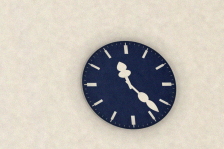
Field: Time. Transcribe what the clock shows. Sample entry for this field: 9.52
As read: 11.23
